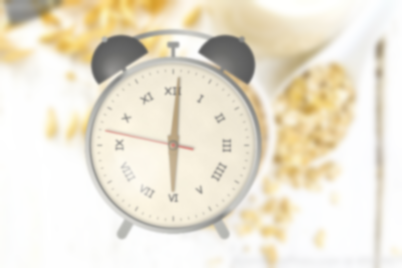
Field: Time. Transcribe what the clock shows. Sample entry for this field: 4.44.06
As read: 6.00.47
